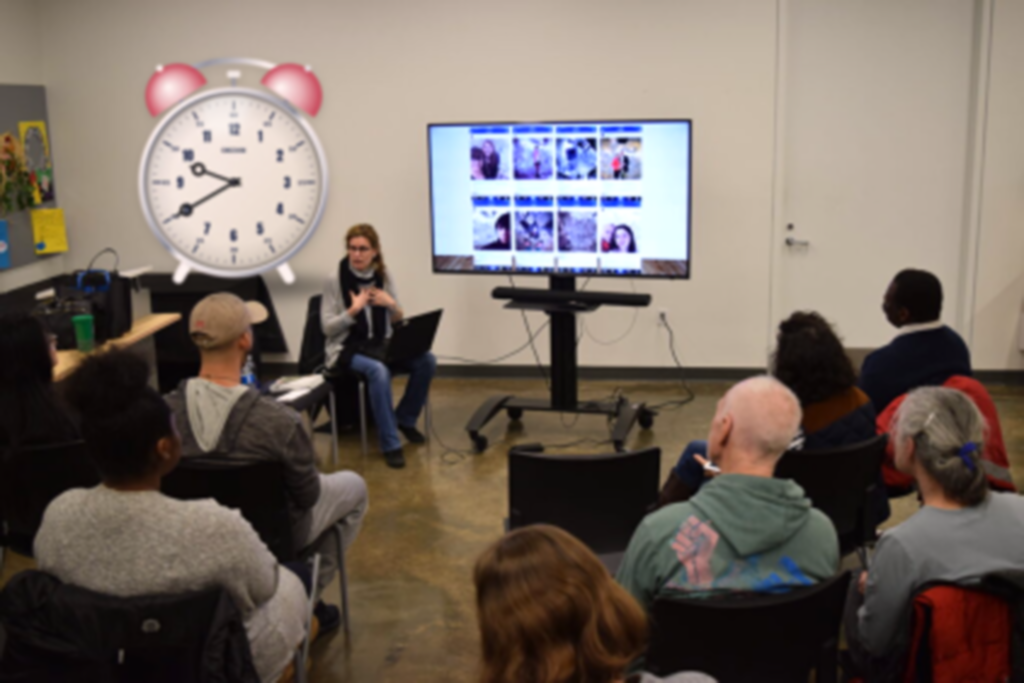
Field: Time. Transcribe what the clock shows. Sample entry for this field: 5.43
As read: 9.40
